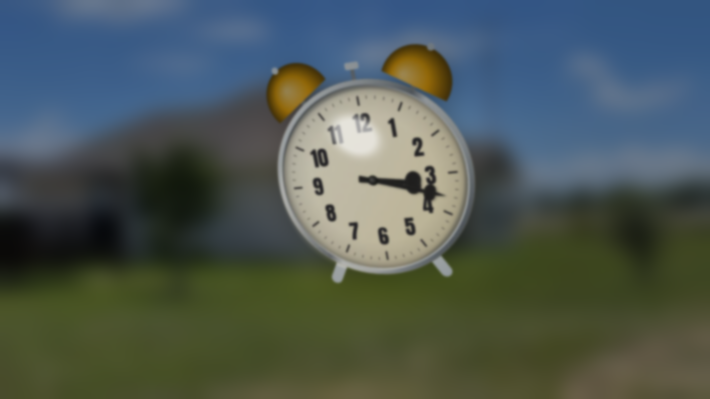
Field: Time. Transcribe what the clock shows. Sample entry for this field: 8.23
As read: 3.18
